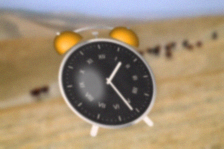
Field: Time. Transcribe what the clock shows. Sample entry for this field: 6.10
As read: 1.26
